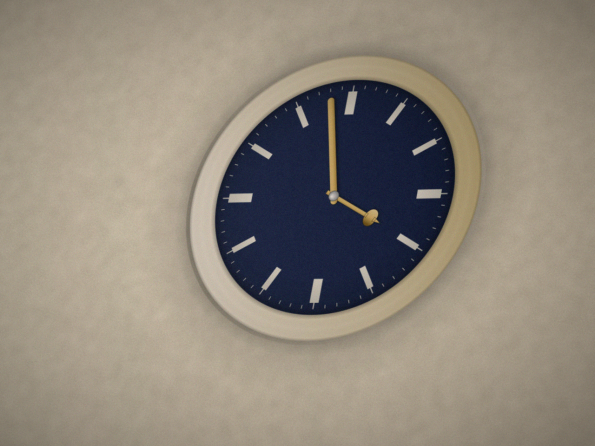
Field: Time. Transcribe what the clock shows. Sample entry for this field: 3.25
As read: 3.58
